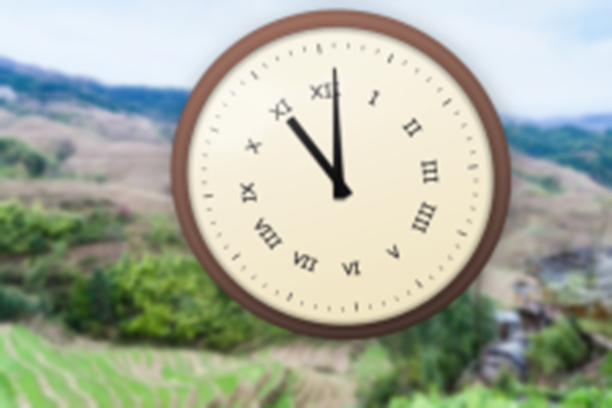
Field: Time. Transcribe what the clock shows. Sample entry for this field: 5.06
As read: 11.01
